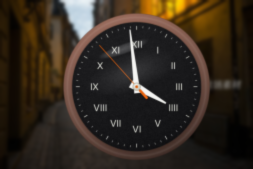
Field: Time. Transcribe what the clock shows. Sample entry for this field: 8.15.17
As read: 3.58.53
